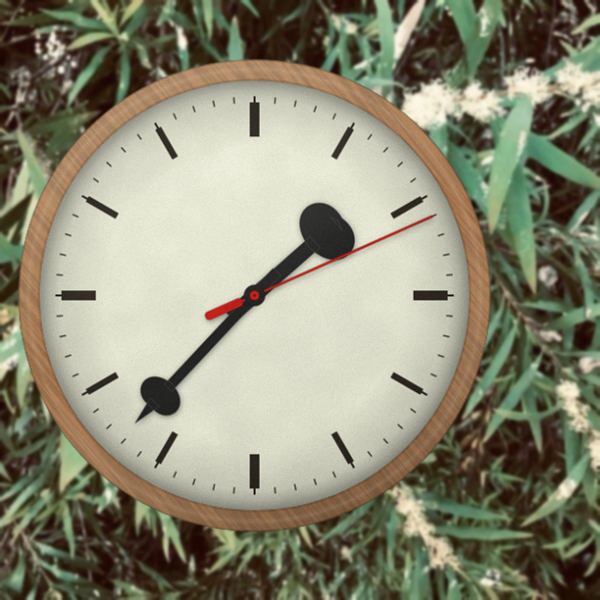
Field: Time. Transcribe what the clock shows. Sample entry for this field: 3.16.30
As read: 1.37.11
